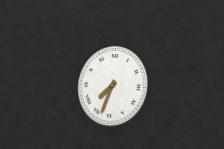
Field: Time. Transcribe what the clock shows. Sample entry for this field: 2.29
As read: 7.33
